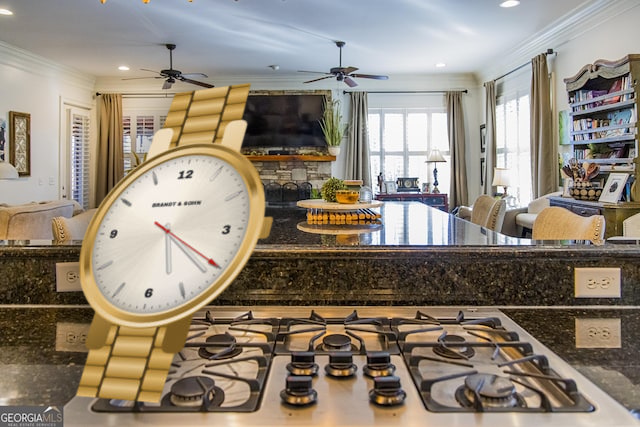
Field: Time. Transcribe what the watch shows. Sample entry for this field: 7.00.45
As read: 5.21.20
